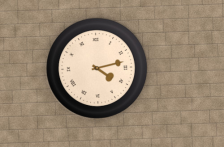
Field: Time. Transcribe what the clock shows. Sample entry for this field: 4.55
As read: 4.13
